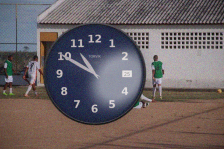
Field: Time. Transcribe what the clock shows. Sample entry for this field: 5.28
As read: 10.50
